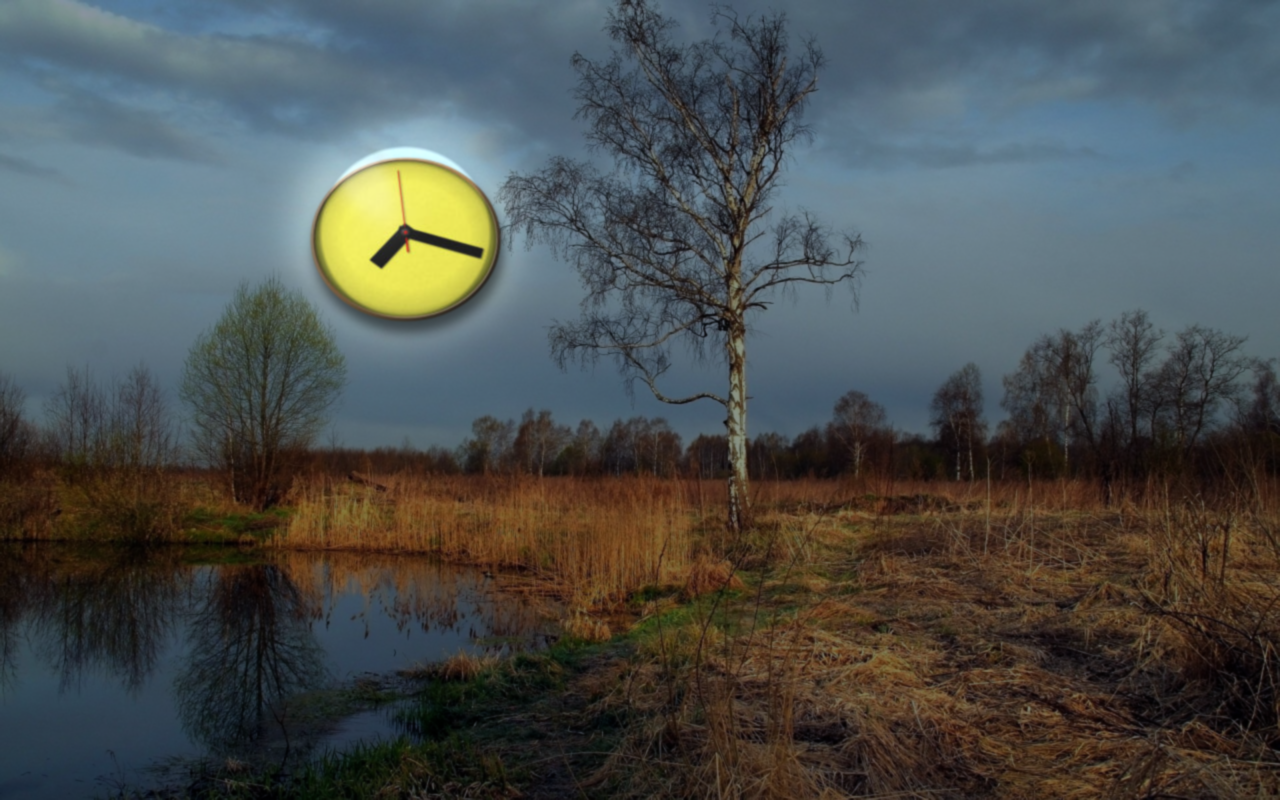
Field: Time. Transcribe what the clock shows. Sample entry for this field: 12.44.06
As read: 7.17.59
